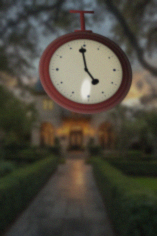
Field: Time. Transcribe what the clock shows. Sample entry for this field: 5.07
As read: 4.59
